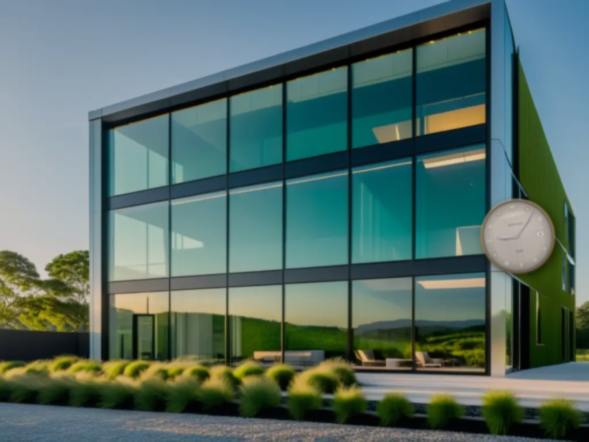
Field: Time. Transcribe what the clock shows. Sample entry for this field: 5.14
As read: 9.07
